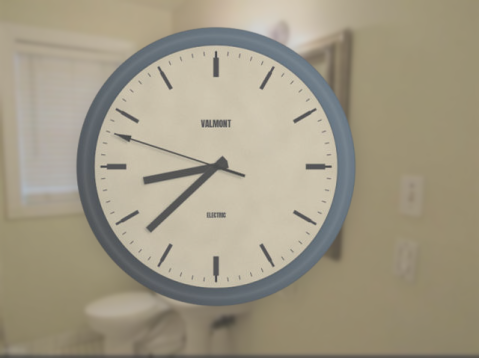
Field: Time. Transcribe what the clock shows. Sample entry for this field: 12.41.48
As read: 8.37.48
